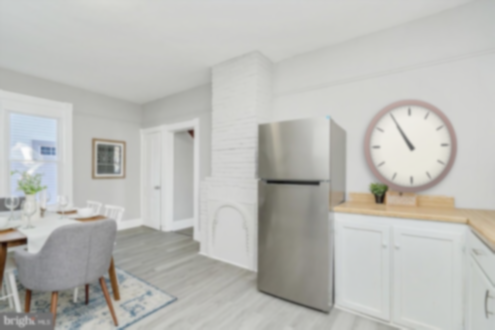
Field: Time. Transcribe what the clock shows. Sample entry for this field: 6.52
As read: 10.55
